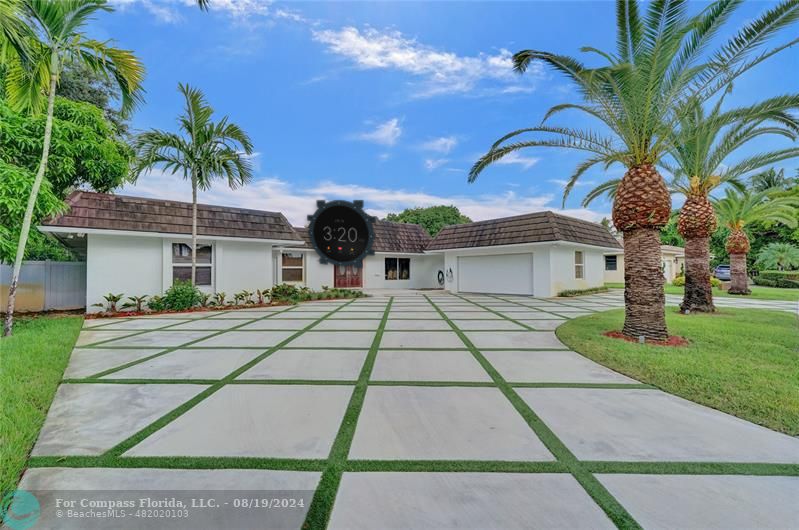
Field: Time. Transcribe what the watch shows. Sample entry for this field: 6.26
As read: 3.20
